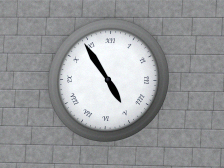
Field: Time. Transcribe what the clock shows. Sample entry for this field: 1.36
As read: 4.54
